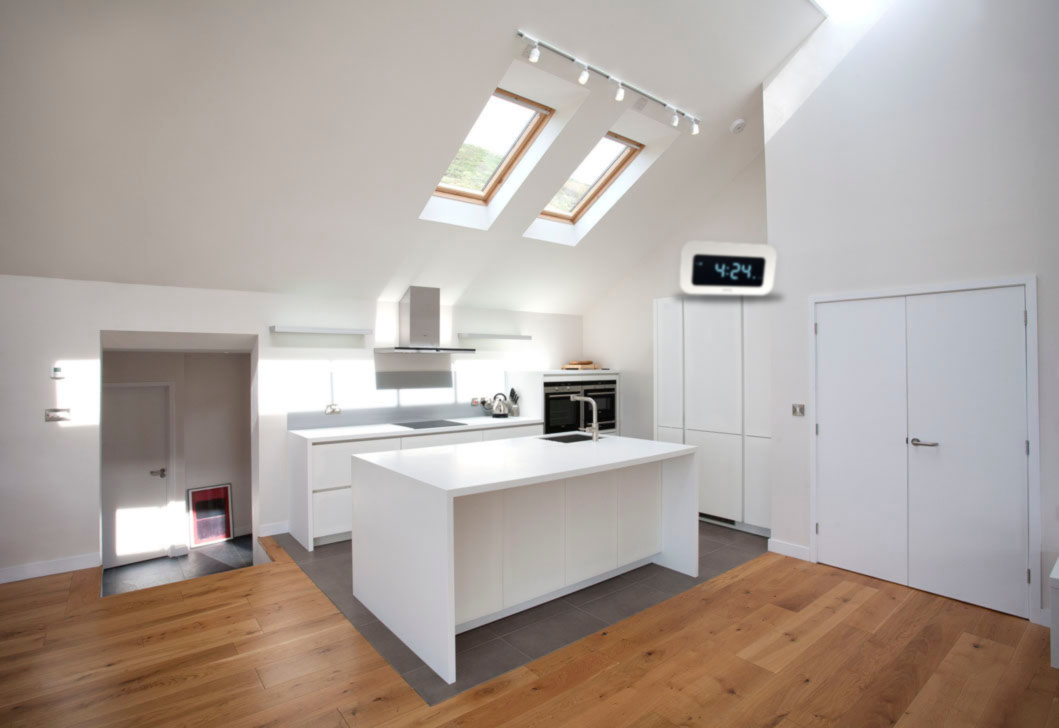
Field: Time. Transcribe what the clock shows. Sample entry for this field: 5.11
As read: 4.24
